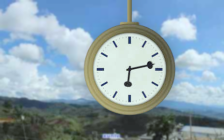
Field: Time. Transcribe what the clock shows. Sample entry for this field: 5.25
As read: 6.13
